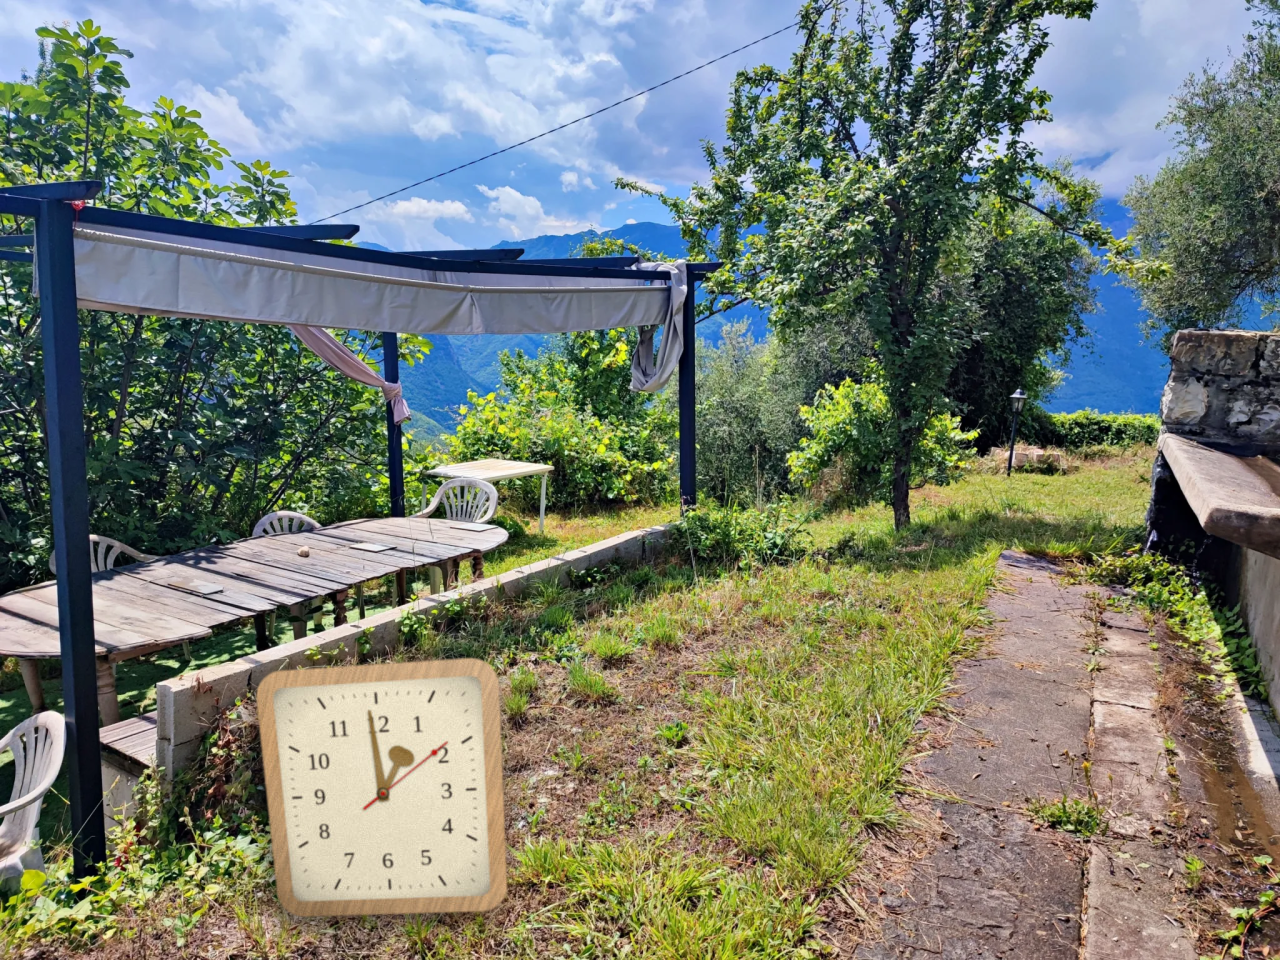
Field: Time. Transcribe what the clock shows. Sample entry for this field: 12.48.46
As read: 12.59.09
